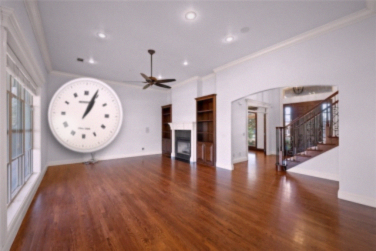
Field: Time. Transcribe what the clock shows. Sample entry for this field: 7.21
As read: 1.04
